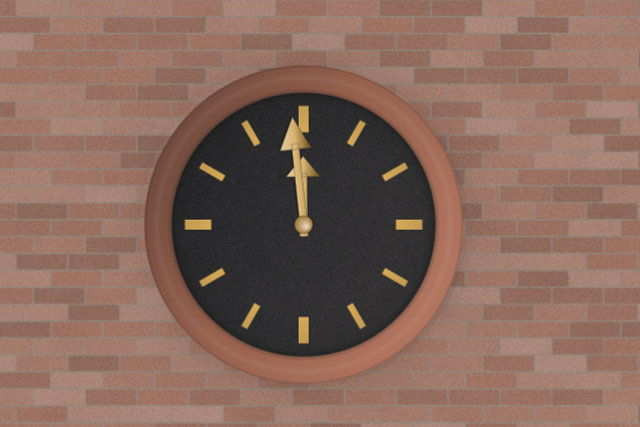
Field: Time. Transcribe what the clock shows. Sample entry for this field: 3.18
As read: 11.59
